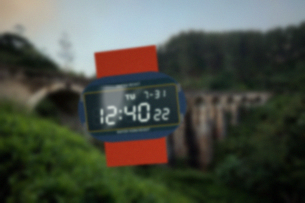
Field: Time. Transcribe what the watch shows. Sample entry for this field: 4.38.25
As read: 12.40.22
